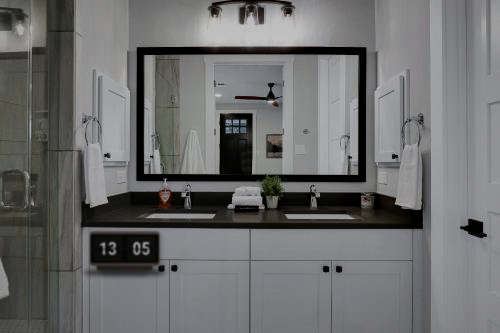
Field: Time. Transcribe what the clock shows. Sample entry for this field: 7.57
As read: 13.05
